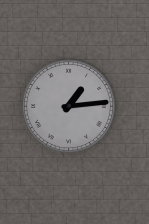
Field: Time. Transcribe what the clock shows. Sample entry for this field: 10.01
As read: 1.14
